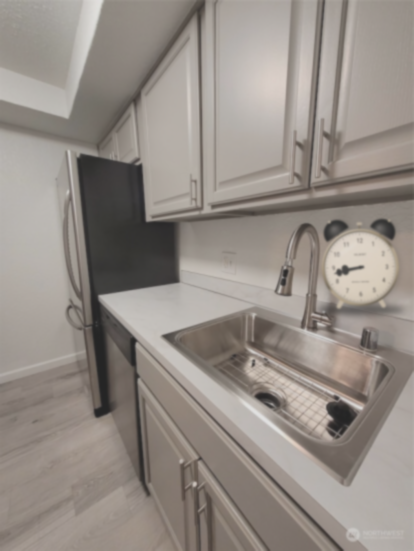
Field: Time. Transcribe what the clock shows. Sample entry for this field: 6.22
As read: 8.43
